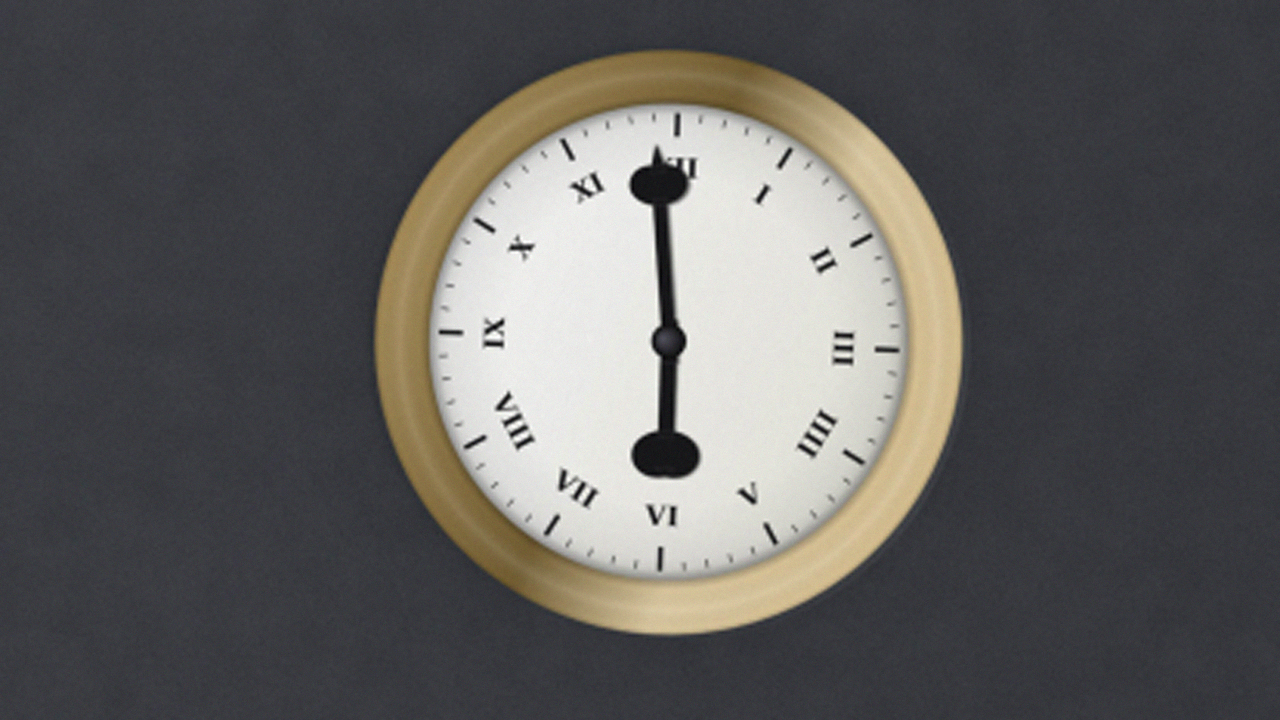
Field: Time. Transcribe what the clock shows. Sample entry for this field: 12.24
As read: 5.59
